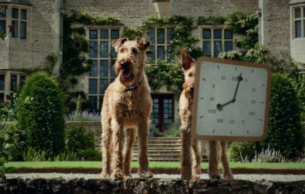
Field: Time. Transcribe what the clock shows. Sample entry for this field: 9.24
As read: 8.02
